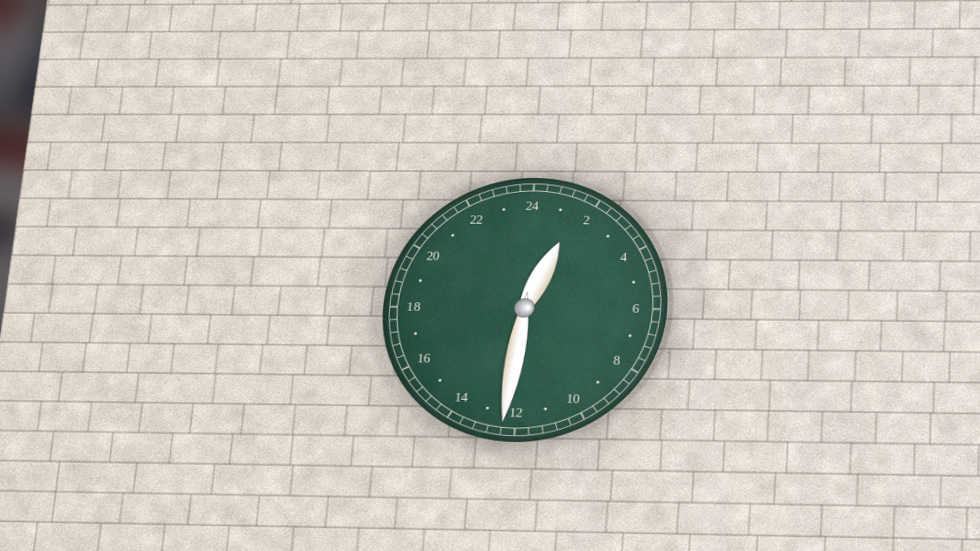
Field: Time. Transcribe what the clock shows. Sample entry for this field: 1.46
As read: 1.31
